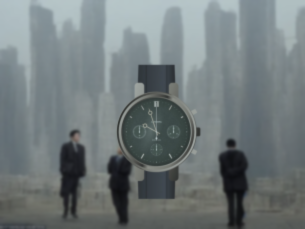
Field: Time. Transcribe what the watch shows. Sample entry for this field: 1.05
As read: 9.57
